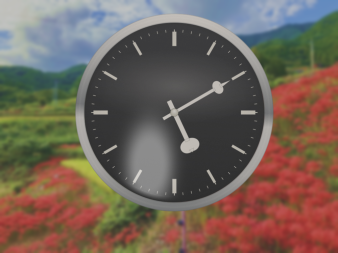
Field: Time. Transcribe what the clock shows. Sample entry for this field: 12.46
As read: 5.10
